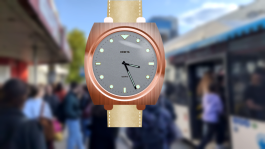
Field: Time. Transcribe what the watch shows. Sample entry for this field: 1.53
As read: 3.26
